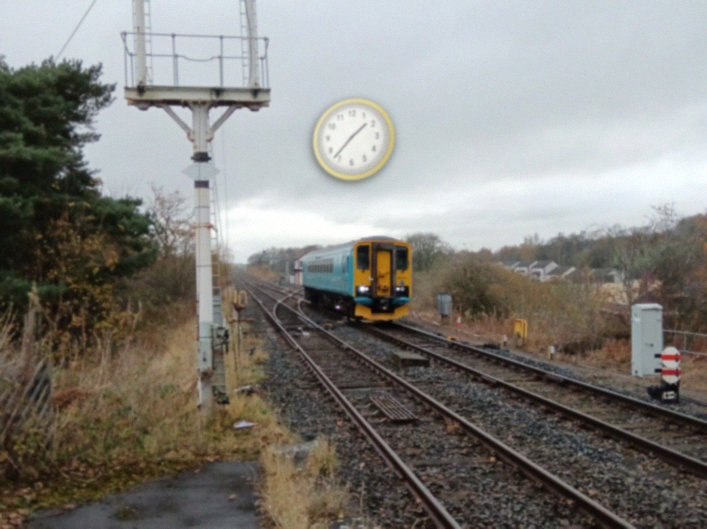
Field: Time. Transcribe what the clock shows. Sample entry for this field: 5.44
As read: 1.37
